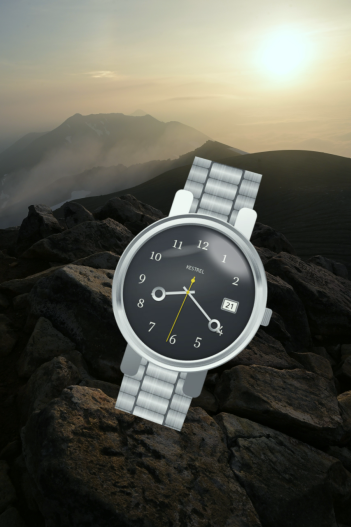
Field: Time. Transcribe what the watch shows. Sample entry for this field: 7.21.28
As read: 8.20.31
